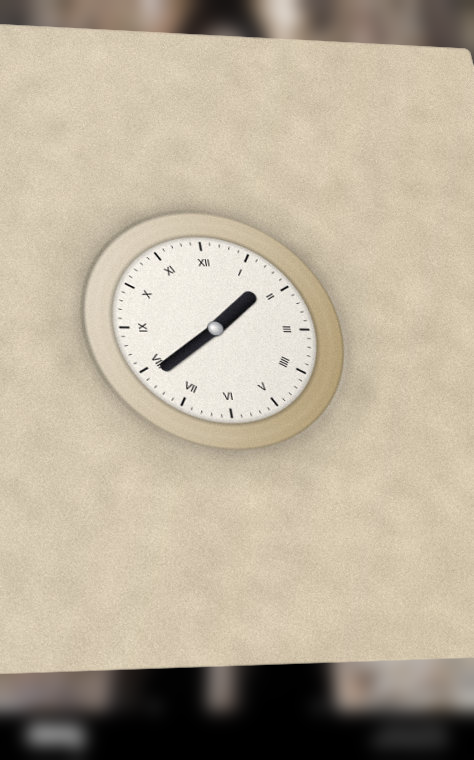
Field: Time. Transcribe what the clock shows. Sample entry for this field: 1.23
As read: 1.39
